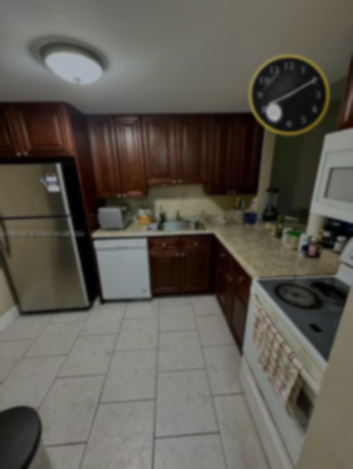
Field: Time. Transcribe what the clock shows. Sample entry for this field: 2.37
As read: 8.10
